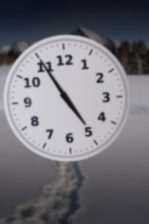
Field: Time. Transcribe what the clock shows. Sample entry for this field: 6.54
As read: 4.55
